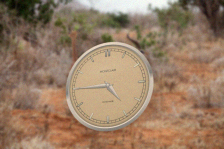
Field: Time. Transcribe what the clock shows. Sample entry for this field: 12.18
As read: 4.45
